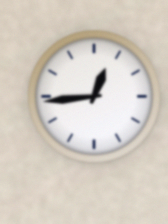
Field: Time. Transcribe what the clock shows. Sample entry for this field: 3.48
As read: 12.44
